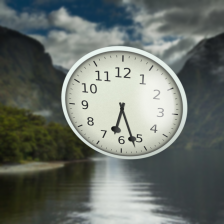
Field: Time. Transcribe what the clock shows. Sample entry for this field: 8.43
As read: 6.27
